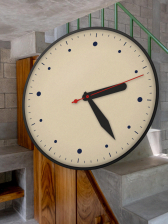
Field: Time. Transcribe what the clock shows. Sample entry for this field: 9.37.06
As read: 2.23.11
